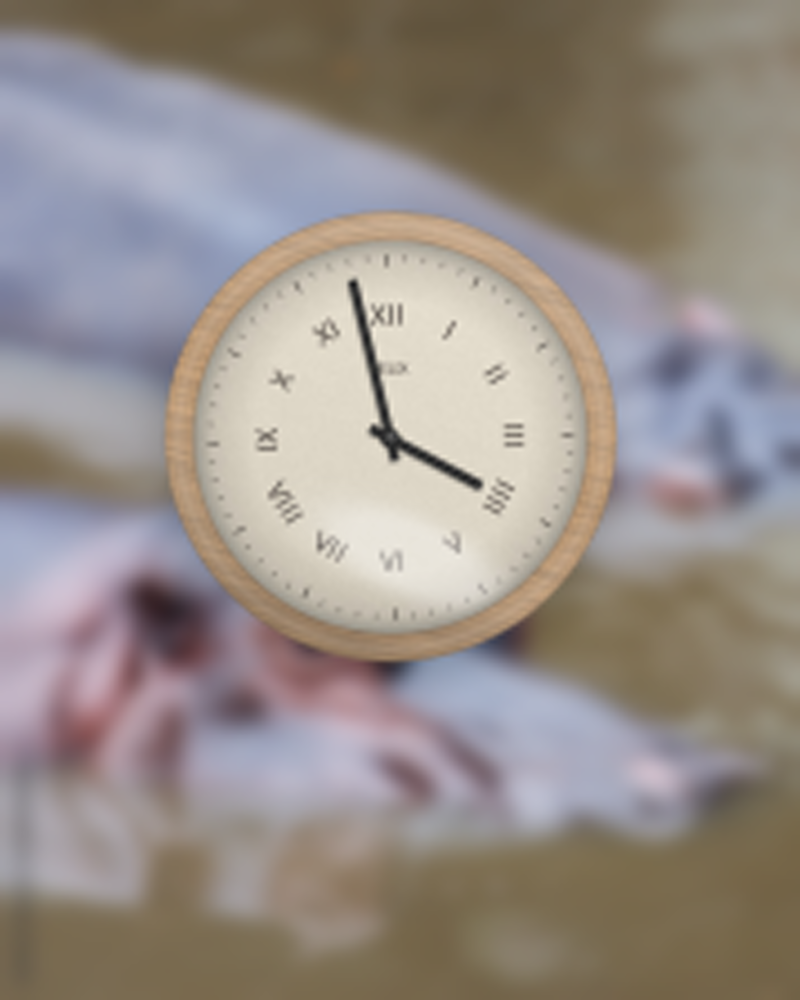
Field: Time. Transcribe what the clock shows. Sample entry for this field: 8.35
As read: 3.58
